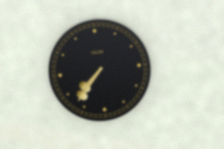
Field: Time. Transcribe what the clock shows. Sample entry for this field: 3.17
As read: 7.37
